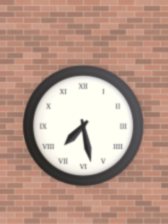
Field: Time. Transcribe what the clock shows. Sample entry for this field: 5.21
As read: 7.28
